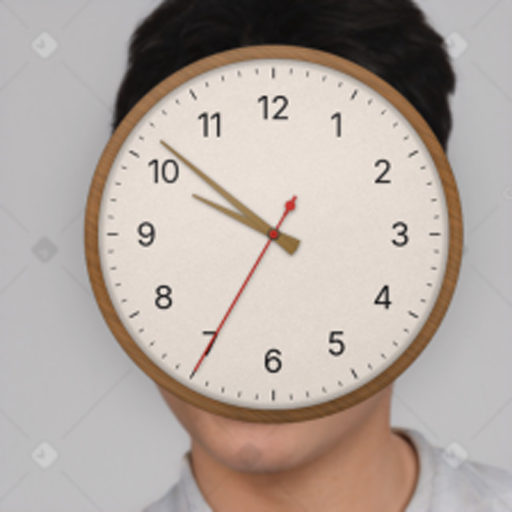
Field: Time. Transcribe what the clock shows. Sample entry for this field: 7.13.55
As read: 9.51.35
